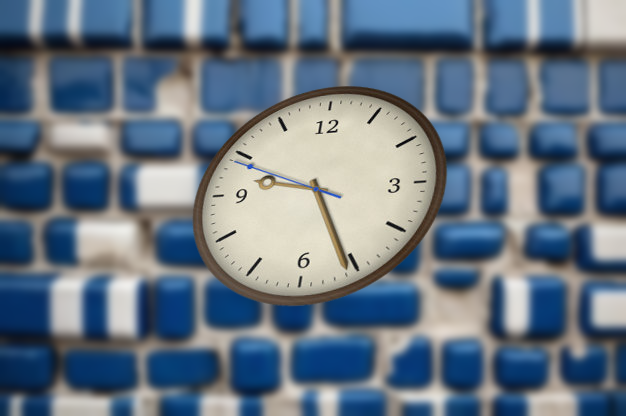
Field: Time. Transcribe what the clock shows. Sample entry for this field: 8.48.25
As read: 9.25.49
